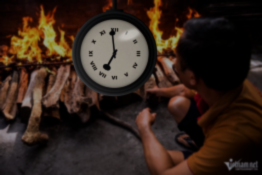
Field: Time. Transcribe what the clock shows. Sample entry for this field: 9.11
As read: 6.59
